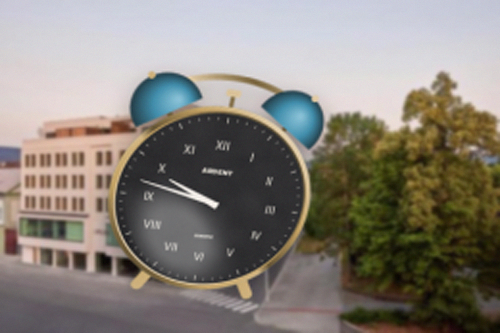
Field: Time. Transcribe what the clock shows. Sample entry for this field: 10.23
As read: 9.47
